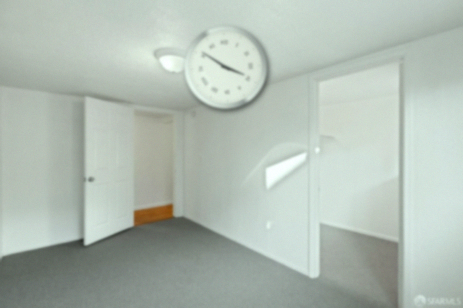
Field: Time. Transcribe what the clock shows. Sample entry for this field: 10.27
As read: 3.51
